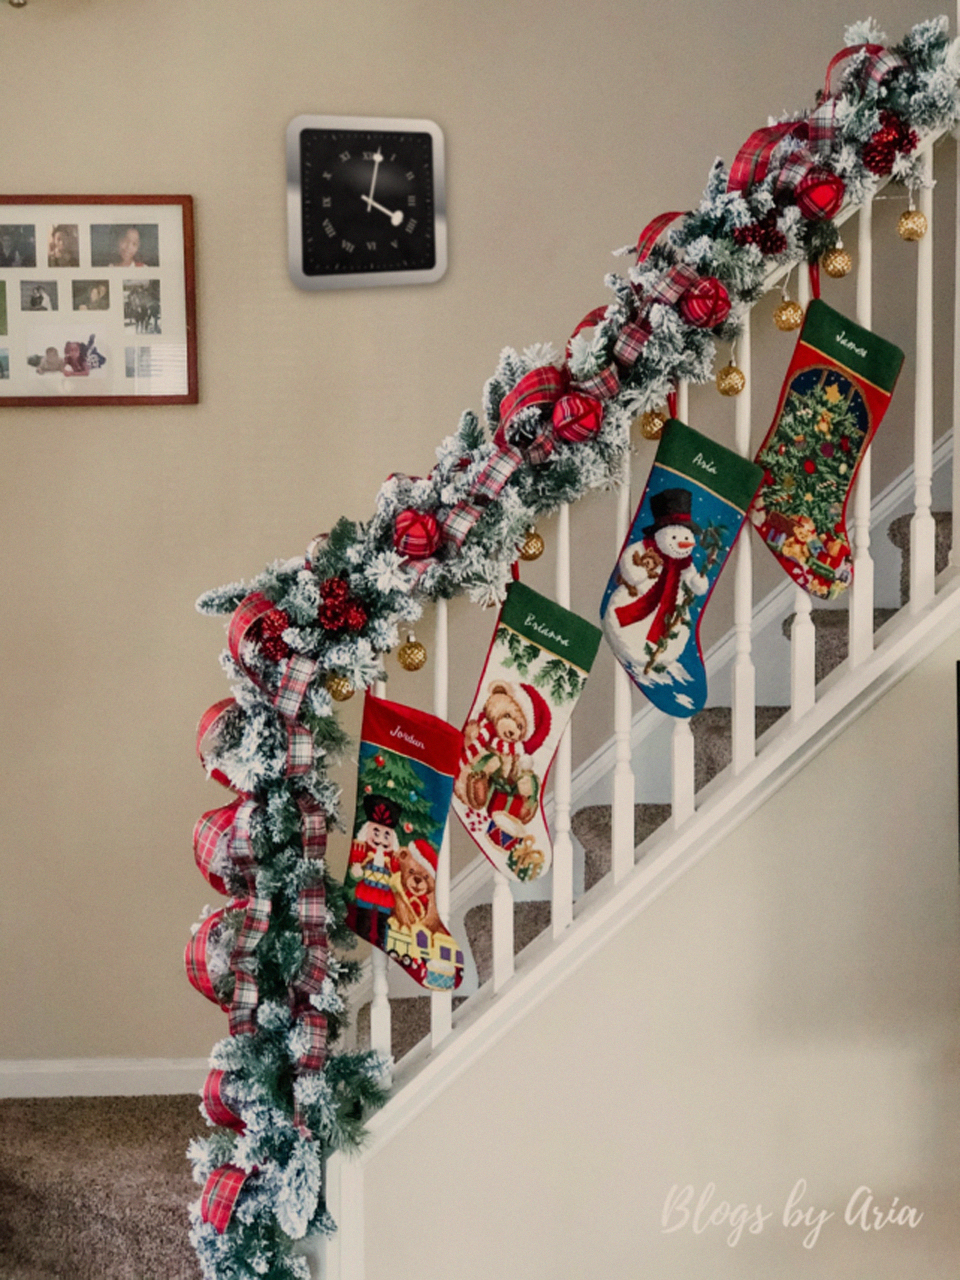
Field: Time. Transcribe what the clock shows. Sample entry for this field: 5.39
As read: 4.02
